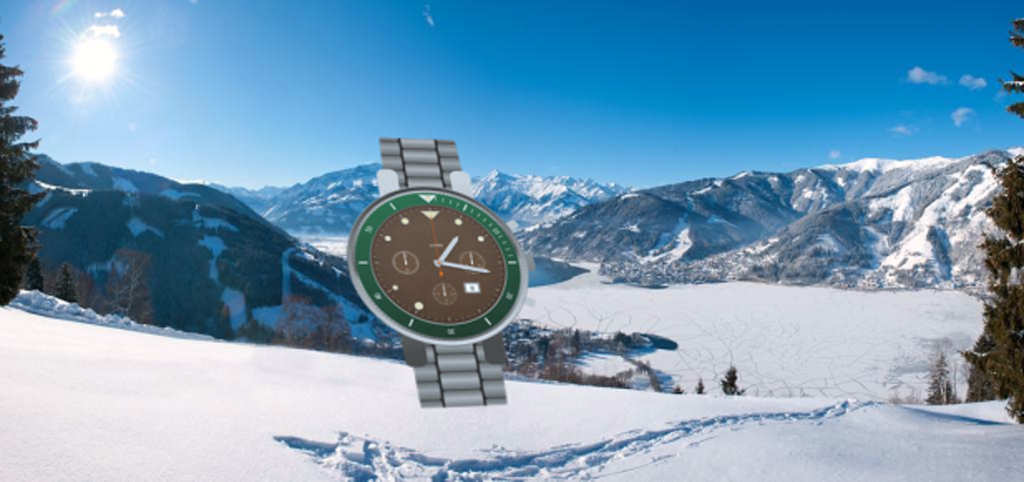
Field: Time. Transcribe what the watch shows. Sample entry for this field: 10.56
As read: 1.17
